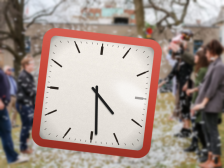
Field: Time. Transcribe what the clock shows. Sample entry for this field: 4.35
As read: 4.29
